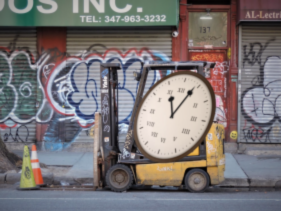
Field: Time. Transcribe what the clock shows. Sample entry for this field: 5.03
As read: 11.04
